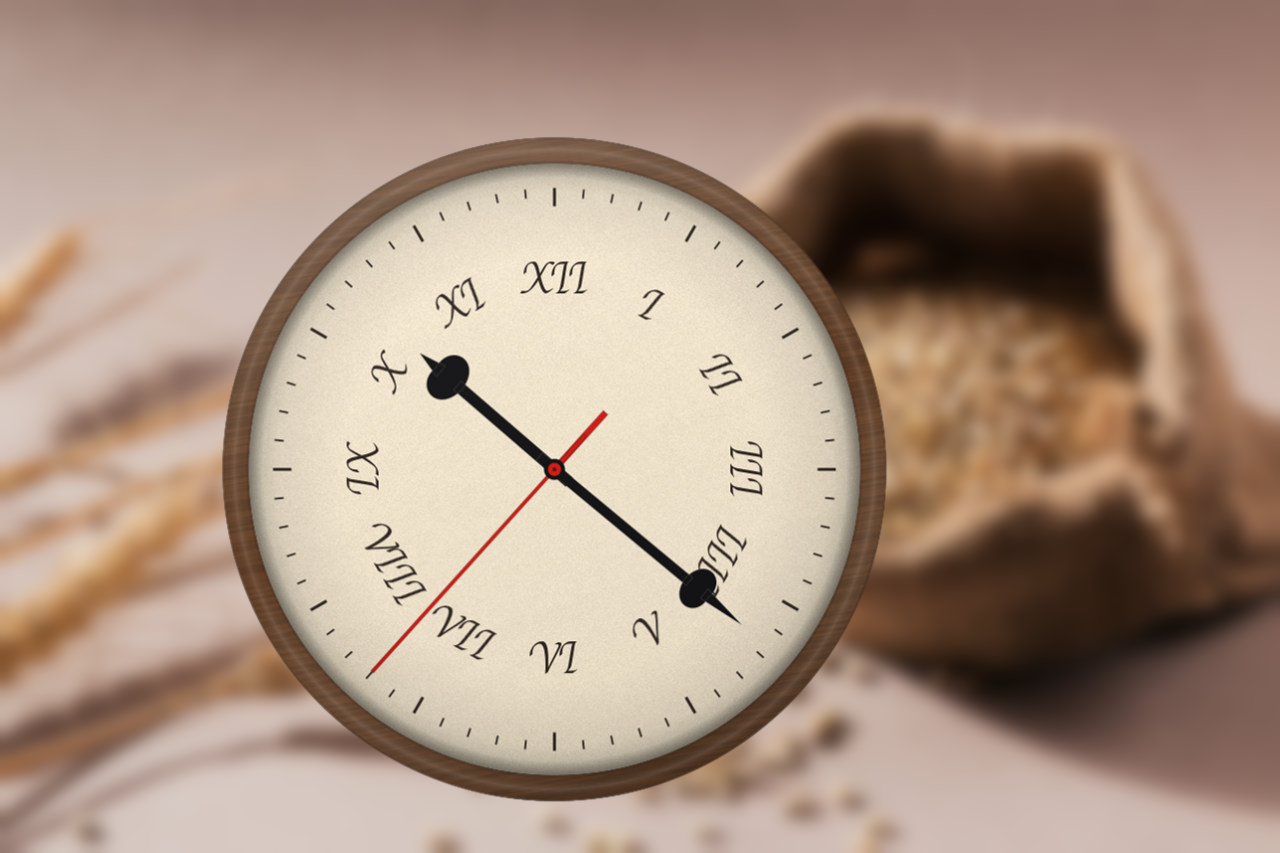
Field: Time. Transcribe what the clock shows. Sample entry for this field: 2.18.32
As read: 10.21.37
